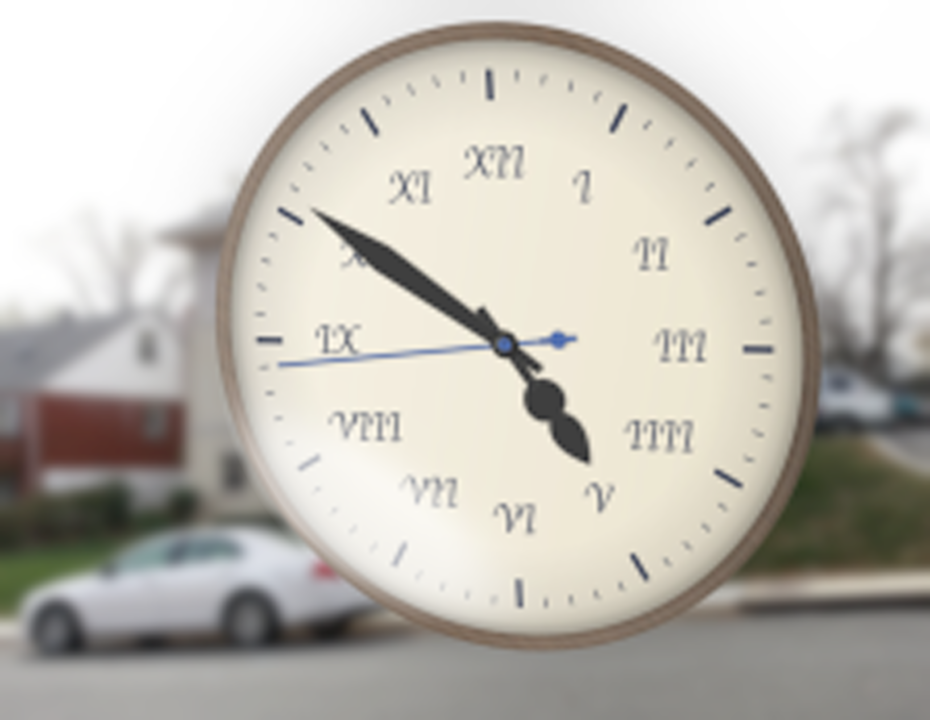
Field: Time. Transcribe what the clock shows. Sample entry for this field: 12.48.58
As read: 4.50.44
